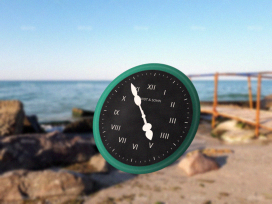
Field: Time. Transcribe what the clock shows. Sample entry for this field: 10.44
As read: 4.54
